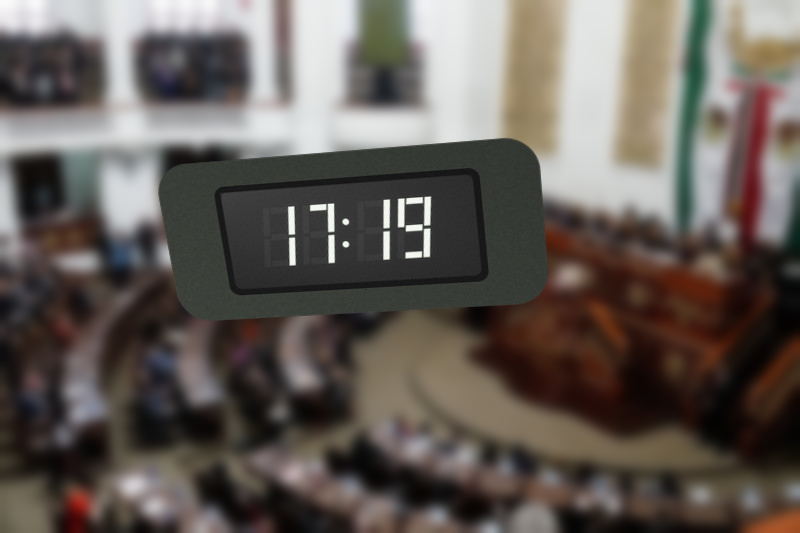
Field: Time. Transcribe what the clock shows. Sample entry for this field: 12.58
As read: 17.19
